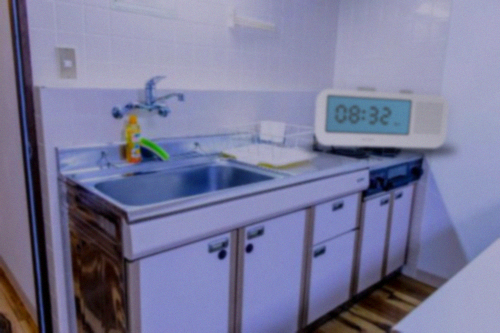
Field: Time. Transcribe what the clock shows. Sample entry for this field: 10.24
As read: 8.32
